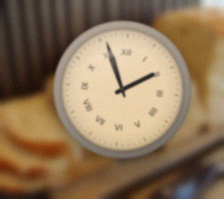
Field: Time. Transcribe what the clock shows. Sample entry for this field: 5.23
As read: 1.56
